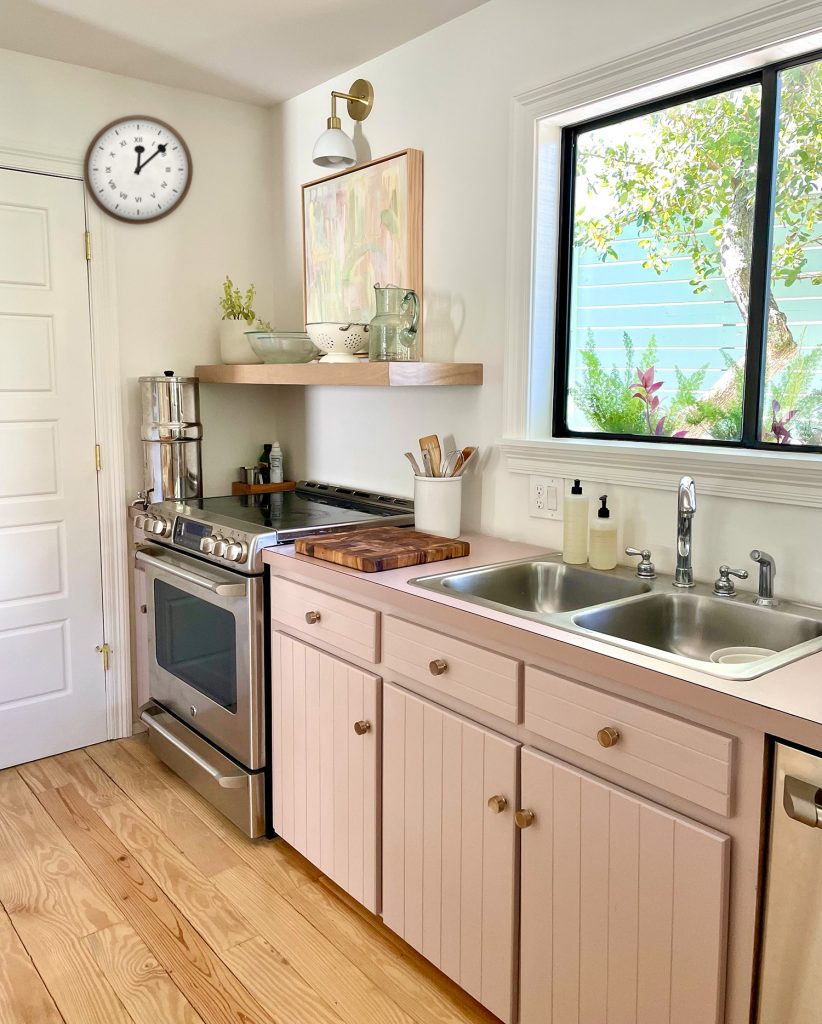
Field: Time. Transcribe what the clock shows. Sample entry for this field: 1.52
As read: 12.08
